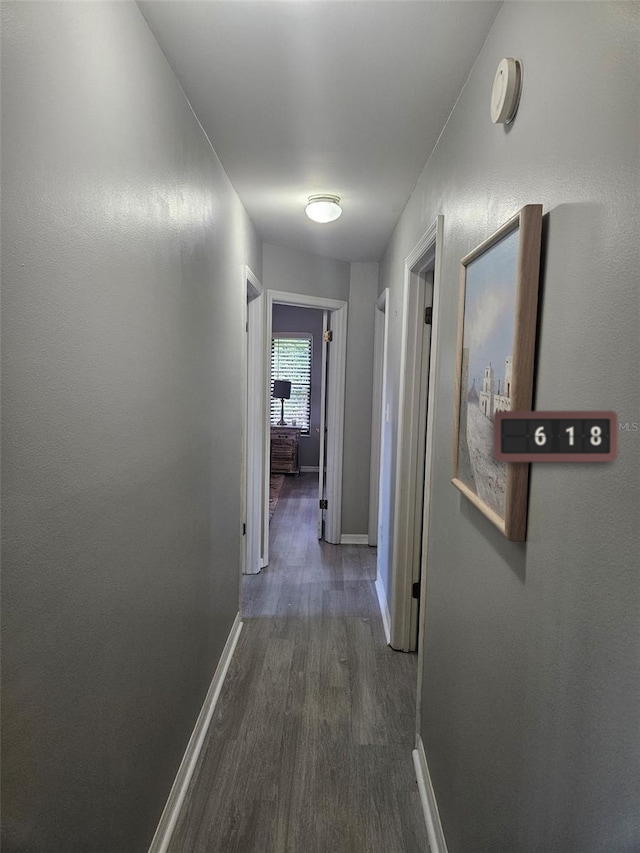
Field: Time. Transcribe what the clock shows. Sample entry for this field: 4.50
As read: 6.18
